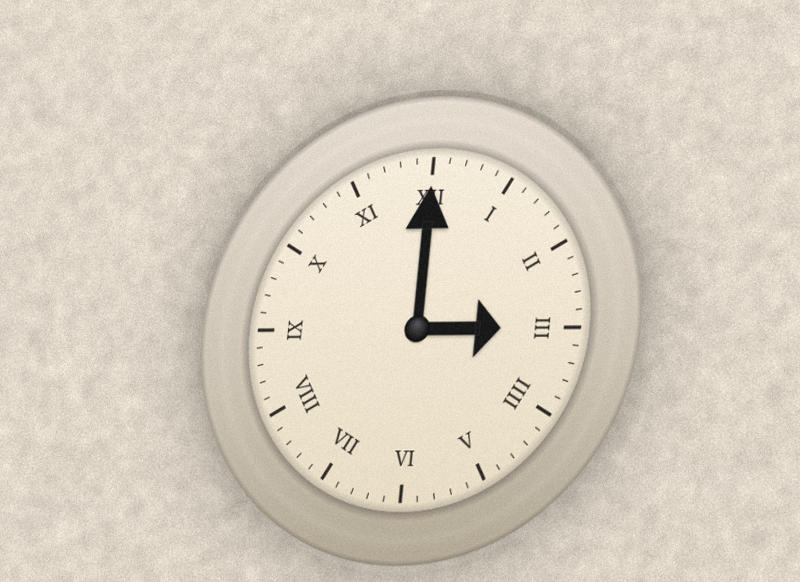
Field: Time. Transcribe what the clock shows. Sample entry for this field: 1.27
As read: 3.00
